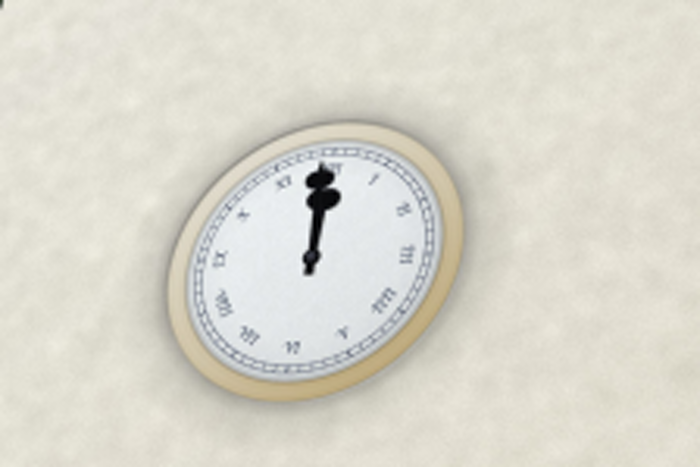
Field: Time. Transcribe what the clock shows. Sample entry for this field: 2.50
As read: 11.59
